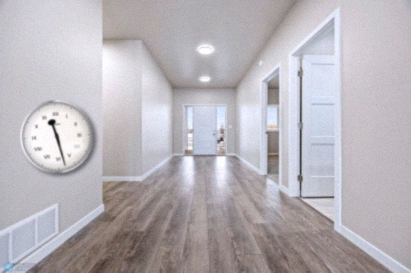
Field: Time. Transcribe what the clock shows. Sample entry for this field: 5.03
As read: 11.28
